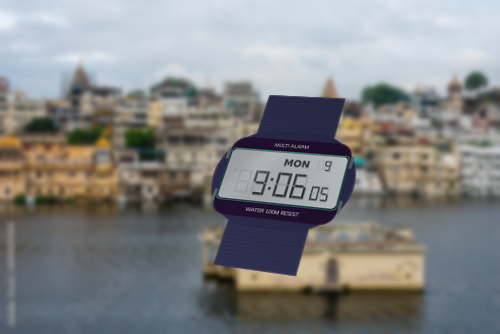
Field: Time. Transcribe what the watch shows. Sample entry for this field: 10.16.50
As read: 9.06.05
